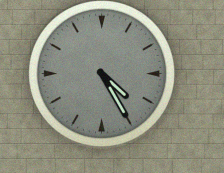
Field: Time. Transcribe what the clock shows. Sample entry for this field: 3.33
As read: 4.25
